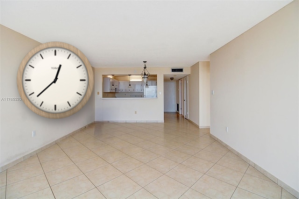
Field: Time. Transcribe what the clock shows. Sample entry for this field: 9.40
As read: 12.38
